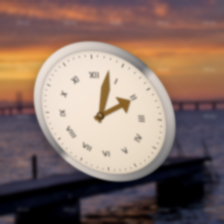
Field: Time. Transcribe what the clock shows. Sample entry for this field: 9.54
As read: 2.03
